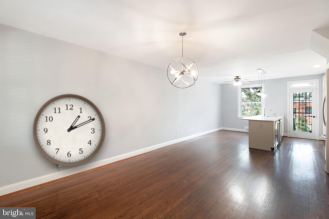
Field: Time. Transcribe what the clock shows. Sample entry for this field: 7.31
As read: 1.11
